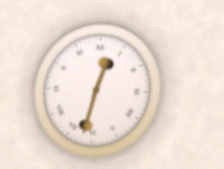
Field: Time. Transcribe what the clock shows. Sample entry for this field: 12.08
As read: 12.32
